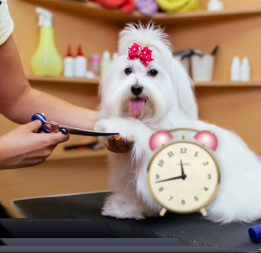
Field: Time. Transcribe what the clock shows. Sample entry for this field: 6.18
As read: 11.43
